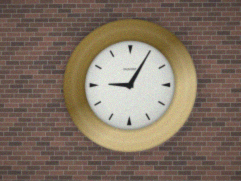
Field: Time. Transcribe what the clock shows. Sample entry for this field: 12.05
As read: 9.05
